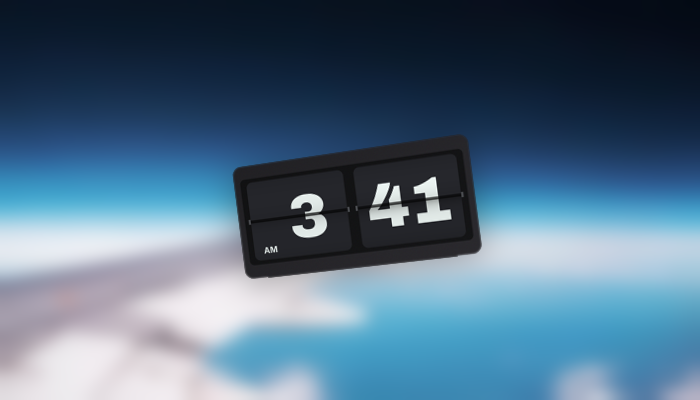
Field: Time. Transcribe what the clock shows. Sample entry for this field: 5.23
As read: 3.41
